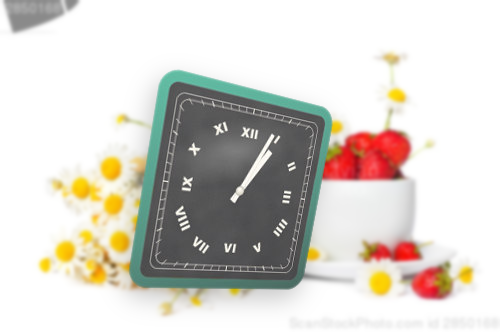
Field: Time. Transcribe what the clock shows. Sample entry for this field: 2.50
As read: 1.04
